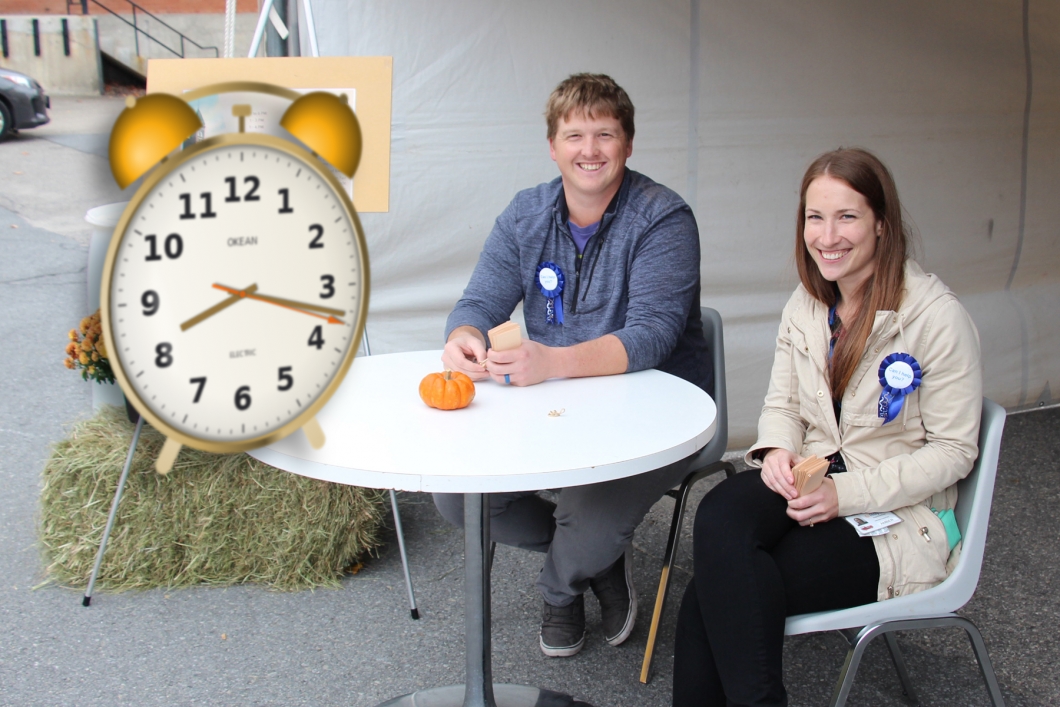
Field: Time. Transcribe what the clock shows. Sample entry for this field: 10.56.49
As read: 8.17.18
